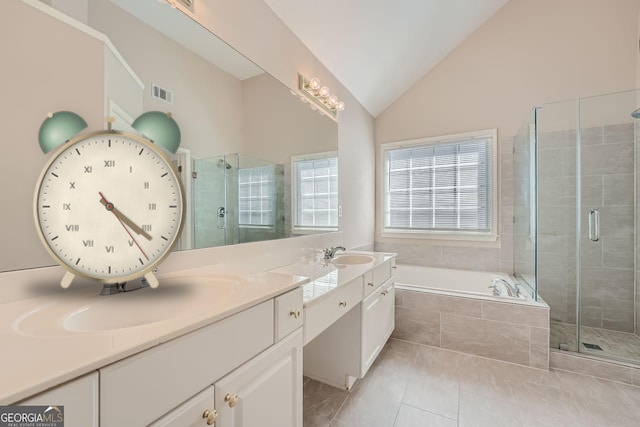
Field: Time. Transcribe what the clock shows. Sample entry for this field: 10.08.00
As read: 4.21.24
